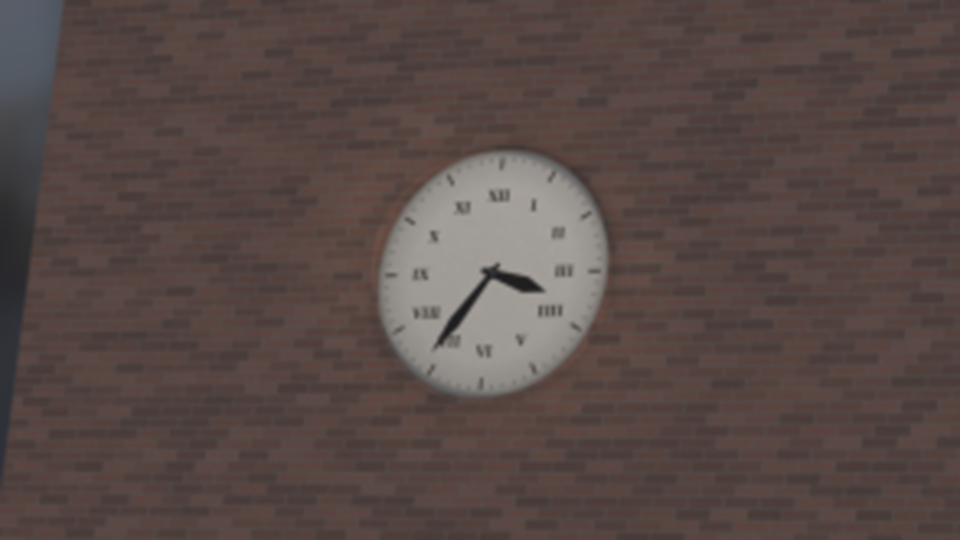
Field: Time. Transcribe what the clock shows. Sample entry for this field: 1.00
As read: 3.36
